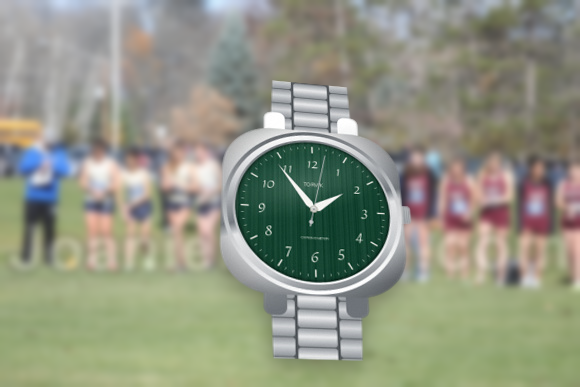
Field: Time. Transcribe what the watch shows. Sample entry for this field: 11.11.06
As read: 1.54.02
